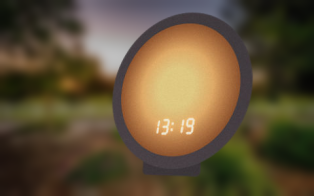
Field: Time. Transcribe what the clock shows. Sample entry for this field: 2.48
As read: 13.19
